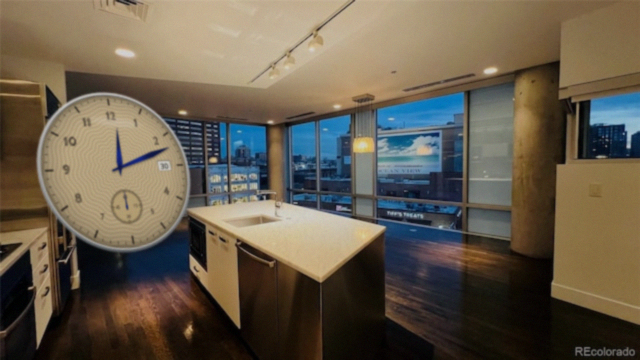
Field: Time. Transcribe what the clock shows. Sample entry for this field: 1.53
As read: 12.12
